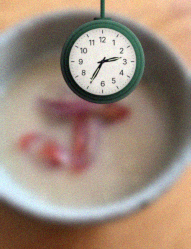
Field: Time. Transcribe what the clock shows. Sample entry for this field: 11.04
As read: 2.35
